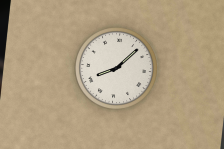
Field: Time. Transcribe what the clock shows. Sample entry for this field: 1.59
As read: 8.07
